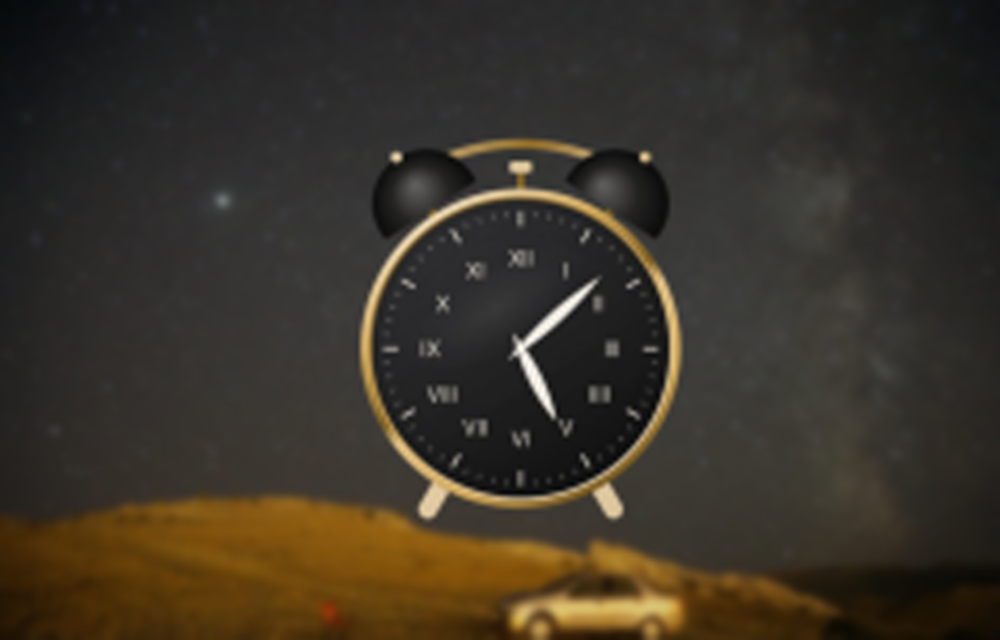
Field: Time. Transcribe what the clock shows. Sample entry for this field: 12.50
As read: 5.08
